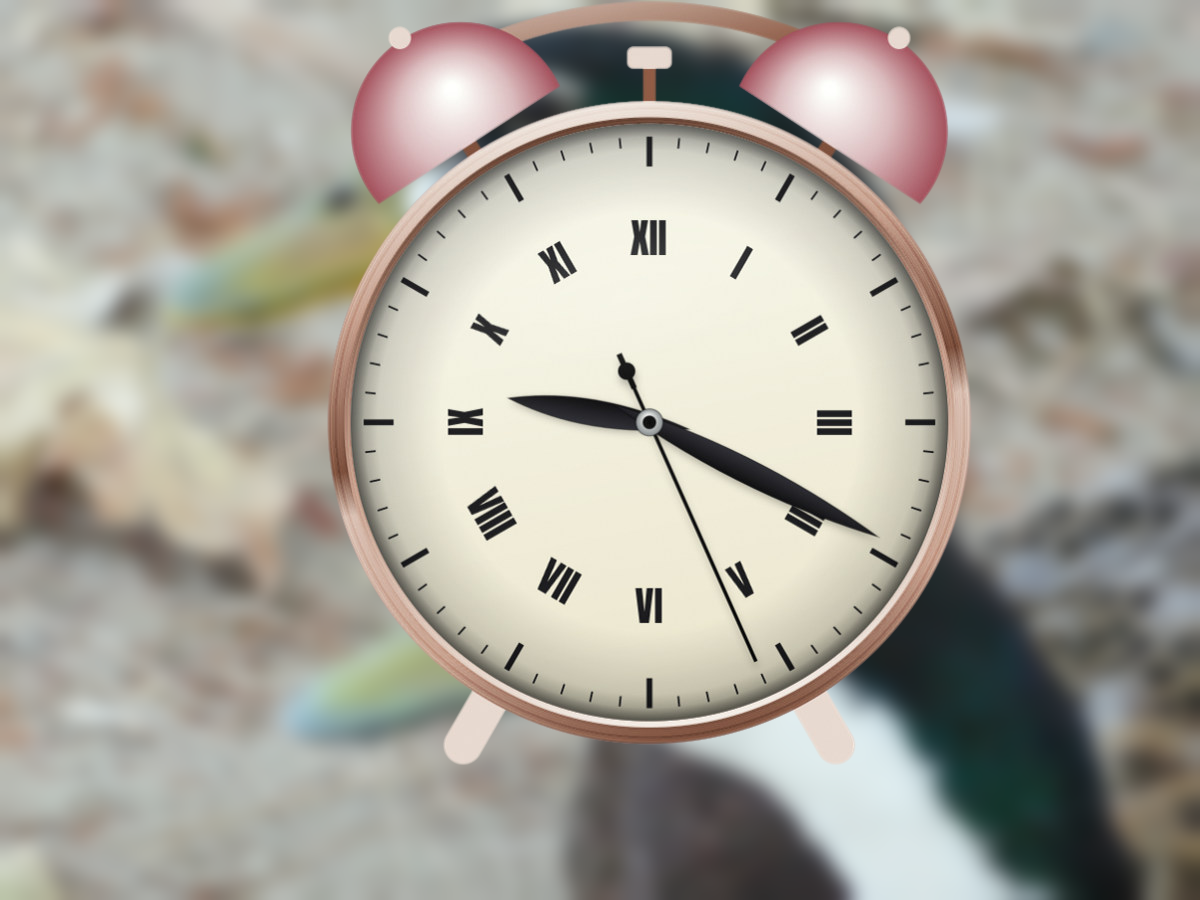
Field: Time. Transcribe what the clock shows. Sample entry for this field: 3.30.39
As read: 9.19.26
